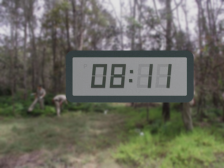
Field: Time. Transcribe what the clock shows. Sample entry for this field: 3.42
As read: 8.11
